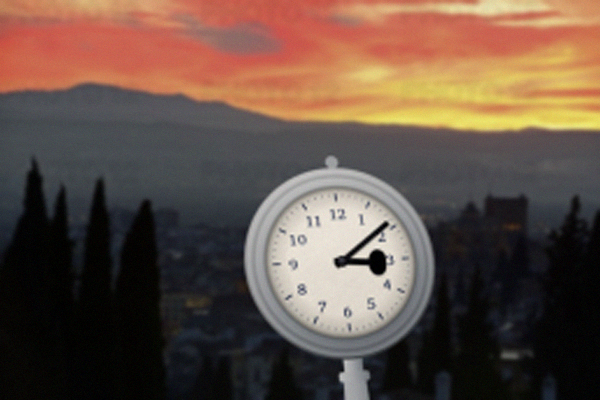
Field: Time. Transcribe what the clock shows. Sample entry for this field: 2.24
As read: 3.09
